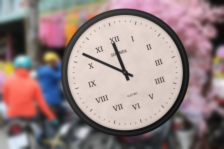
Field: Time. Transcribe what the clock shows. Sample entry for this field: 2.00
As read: 11.52
